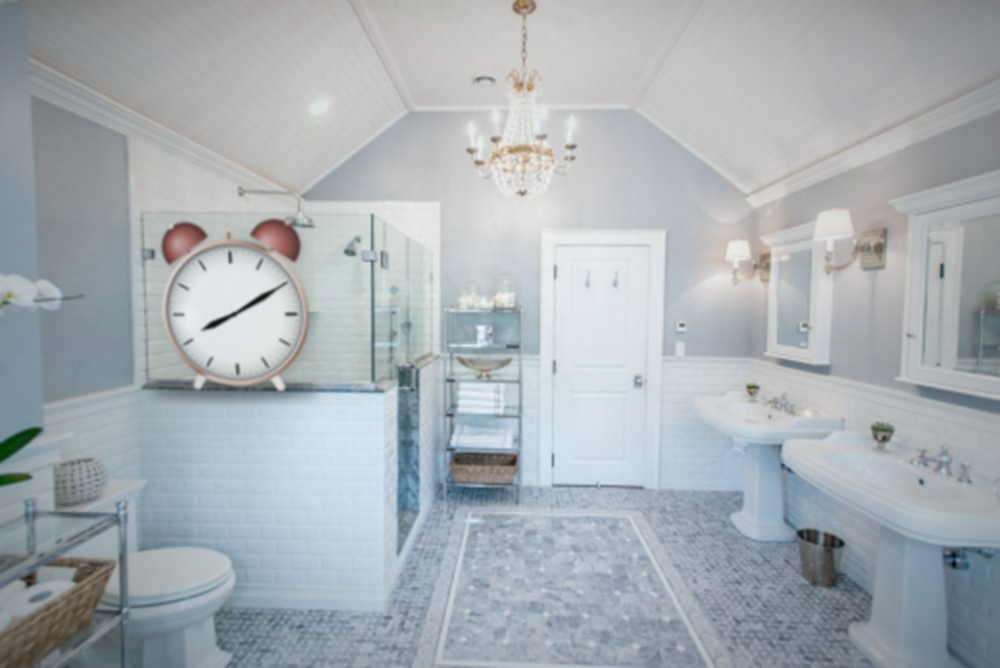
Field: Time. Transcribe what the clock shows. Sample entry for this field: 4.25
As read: 8.10
